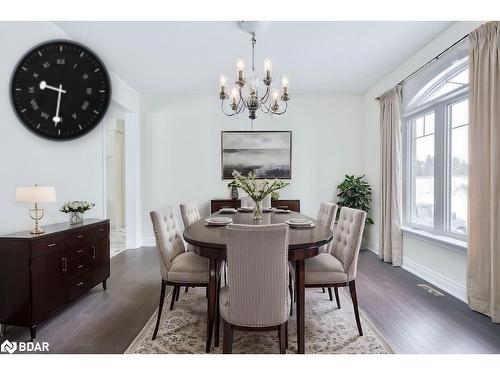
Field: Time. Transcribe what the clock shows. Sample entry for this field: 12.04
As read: 9.31
